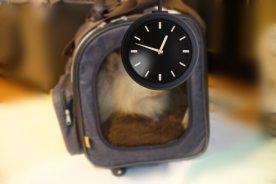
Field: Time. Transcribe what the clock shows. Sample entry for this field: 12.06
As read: 12.48
